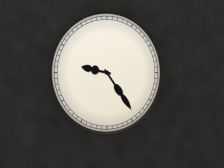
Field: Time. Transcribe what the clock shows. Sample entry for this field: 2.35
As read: 9.24
